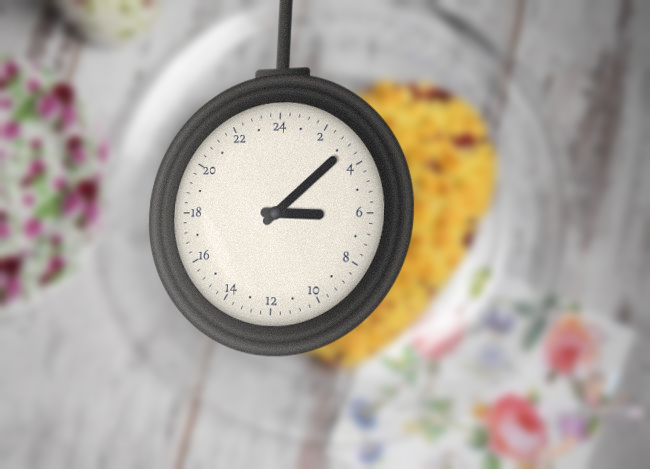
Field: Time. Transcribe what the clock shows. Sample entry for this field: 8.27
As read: 6.08
